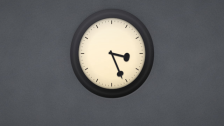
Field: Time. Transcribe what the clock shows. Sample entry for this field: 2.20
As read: 3.26
